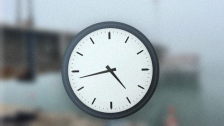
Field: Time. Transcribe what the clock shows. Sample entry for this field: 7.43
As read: 4.43
